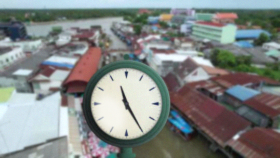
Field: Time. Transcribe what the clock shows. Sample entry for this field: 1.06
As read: 11.25
